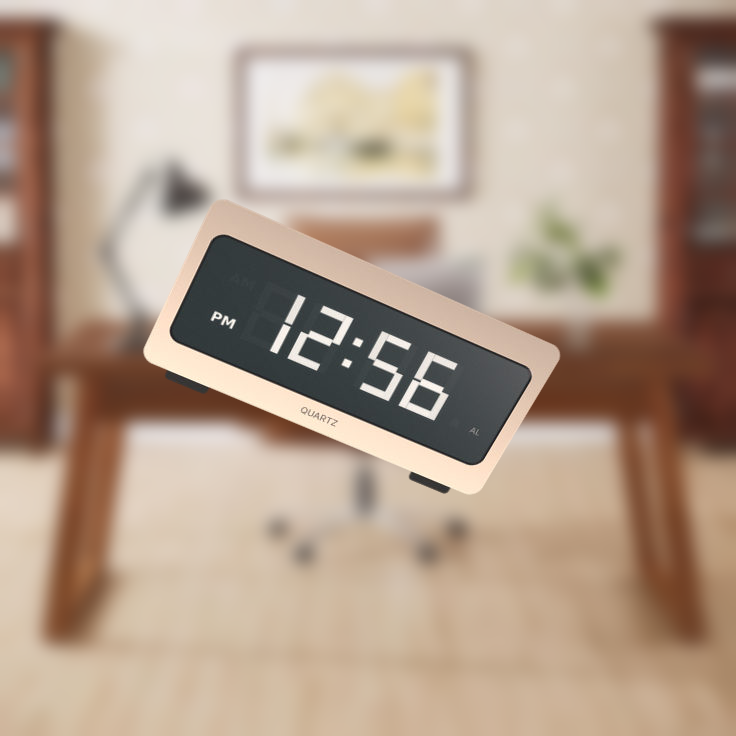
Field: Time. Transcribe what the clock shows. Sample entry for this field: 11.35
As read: 12.56
